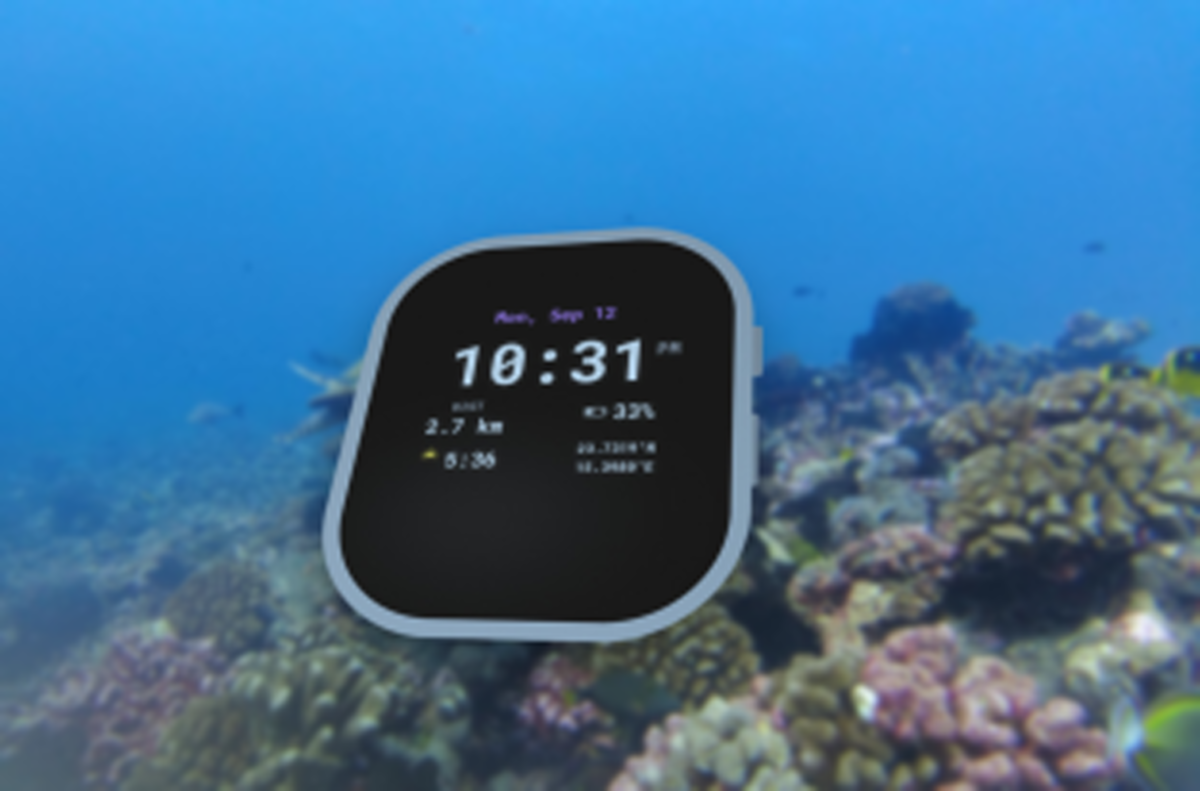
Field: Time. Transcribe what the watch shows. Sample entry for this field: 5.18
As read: 10.31
